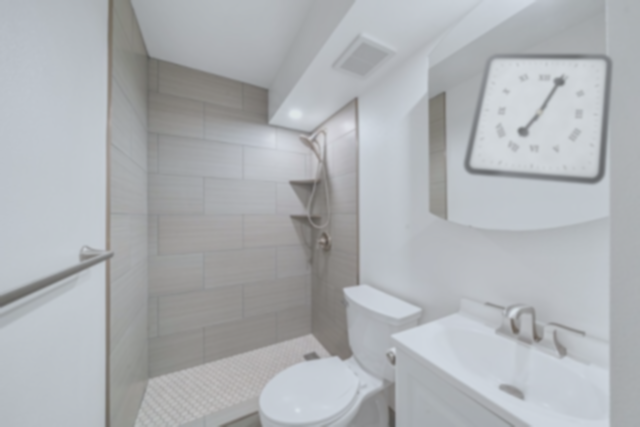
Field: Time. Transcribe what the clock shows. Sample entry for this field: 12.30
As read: 7.04
